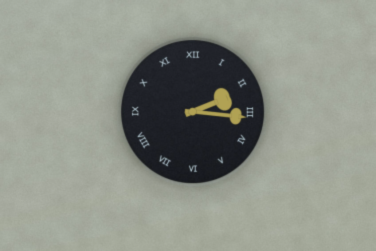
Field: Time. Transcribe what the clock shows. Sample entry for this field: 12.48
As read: 2.16
